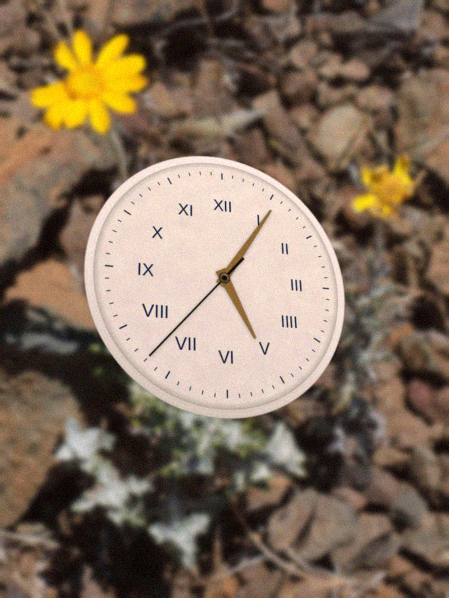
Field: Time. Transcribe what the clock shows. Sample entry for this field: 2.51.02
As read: 5.05.37
